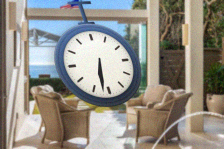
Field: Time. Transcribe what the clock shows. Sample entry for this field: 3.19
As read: 6.32
